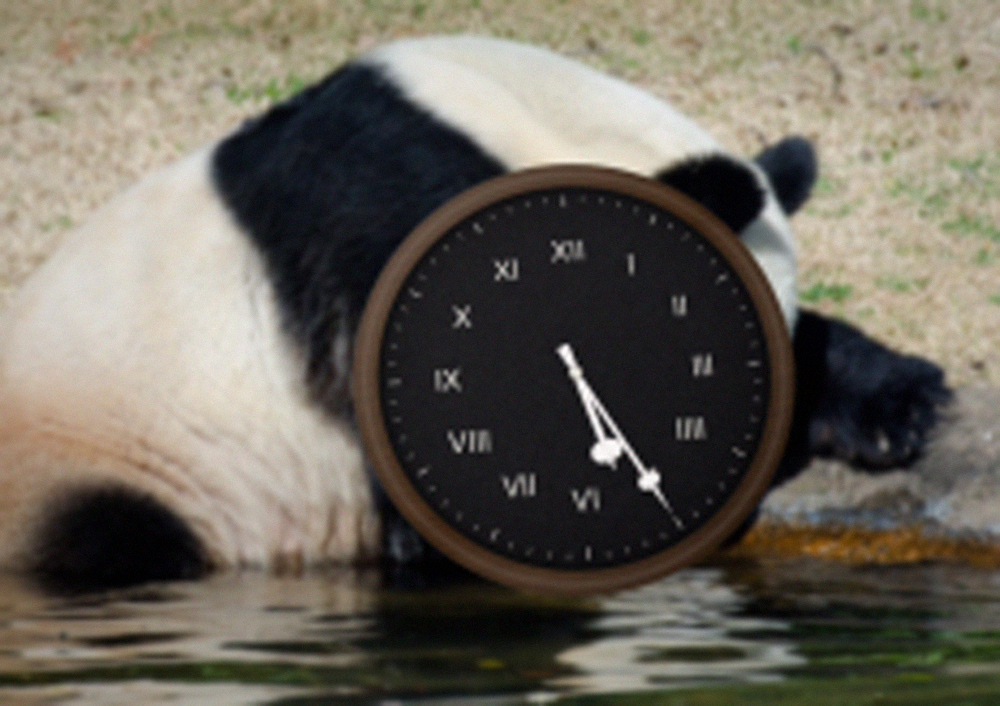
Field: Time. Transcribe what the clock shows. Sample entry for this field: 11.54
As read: 5.25
